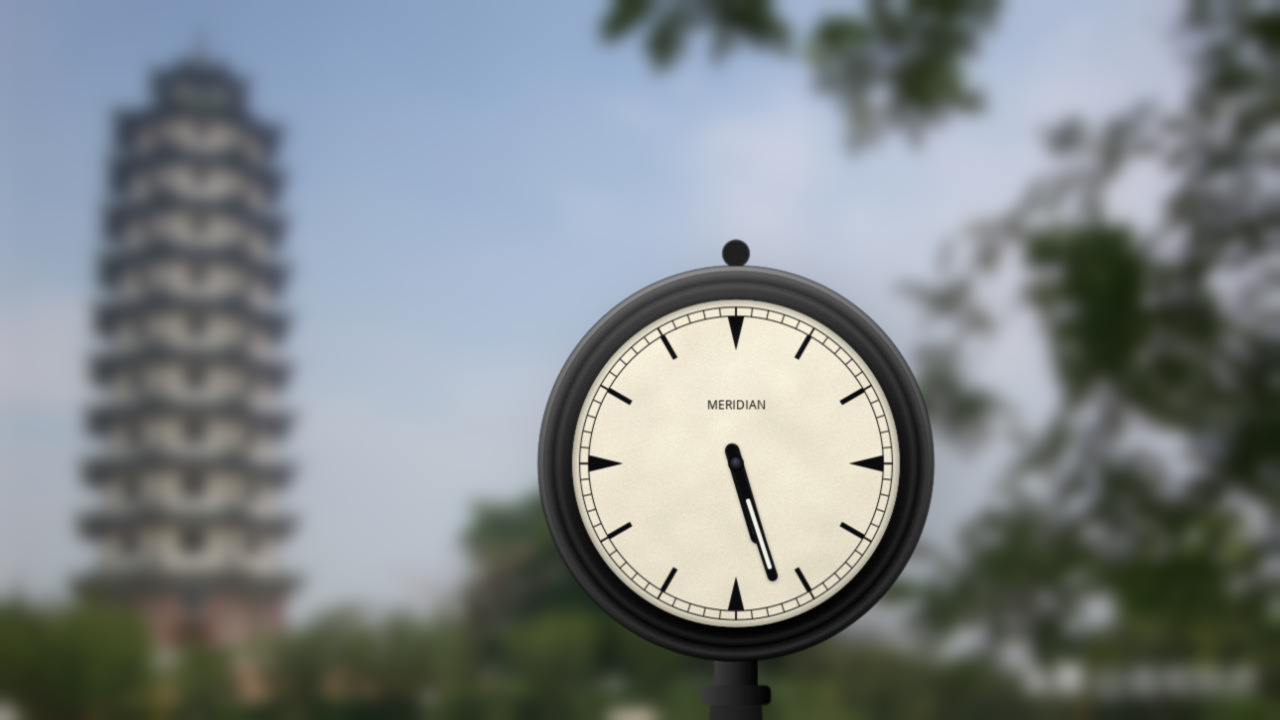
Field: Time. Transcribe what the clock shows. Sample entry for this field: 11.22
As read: 5.27
